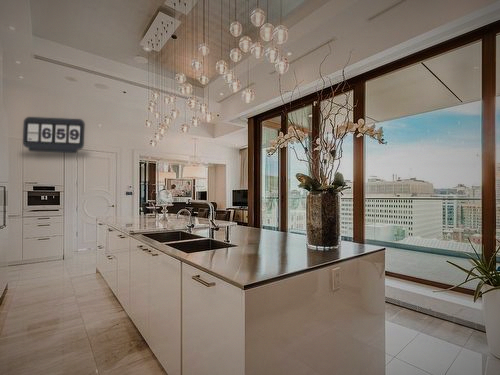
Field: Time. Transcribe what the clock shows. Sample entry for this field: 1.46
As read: 6.59
